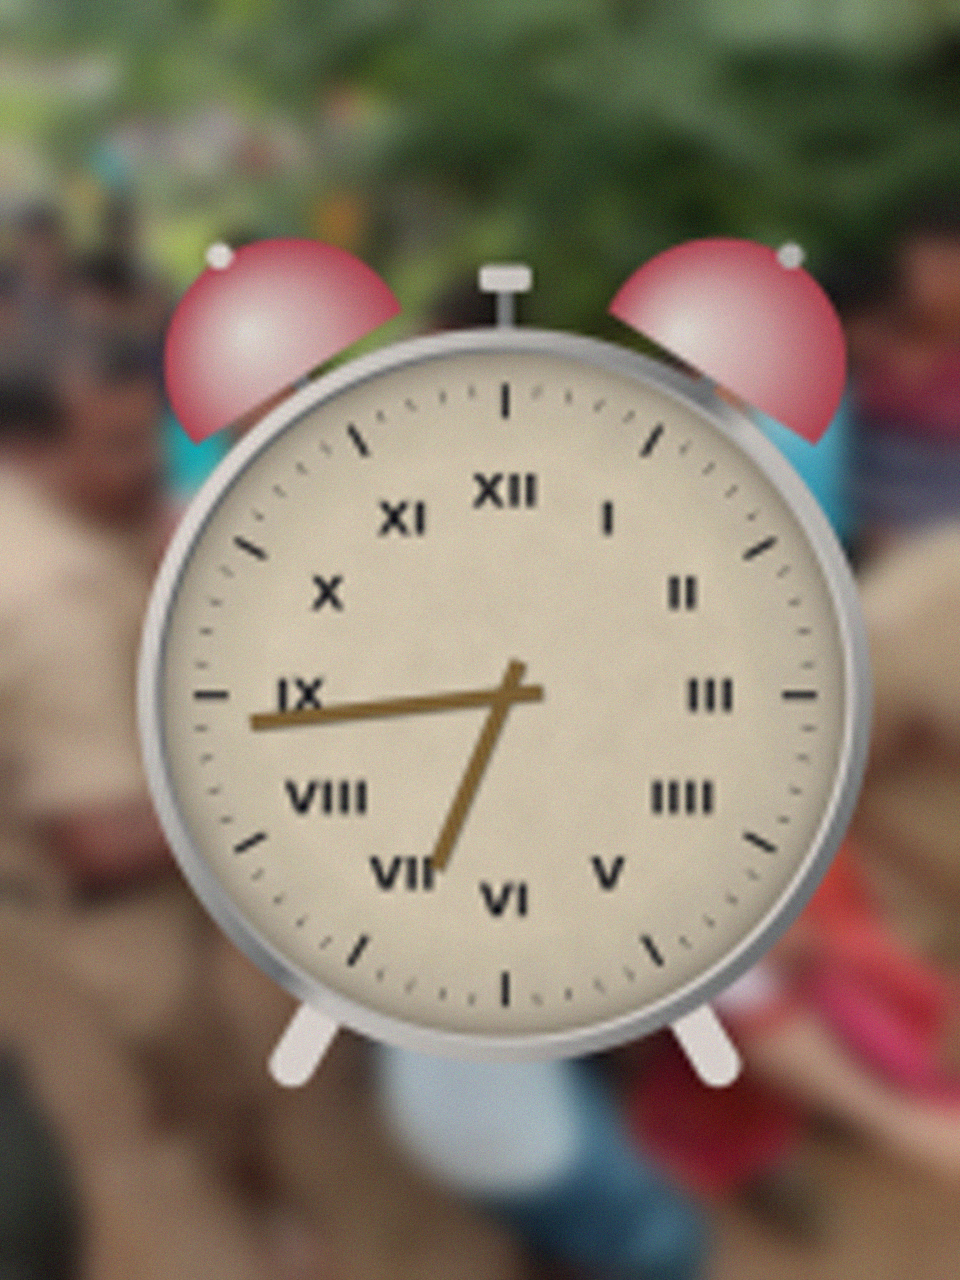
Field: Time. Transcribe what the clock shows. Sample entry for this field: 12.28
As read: 6.44
